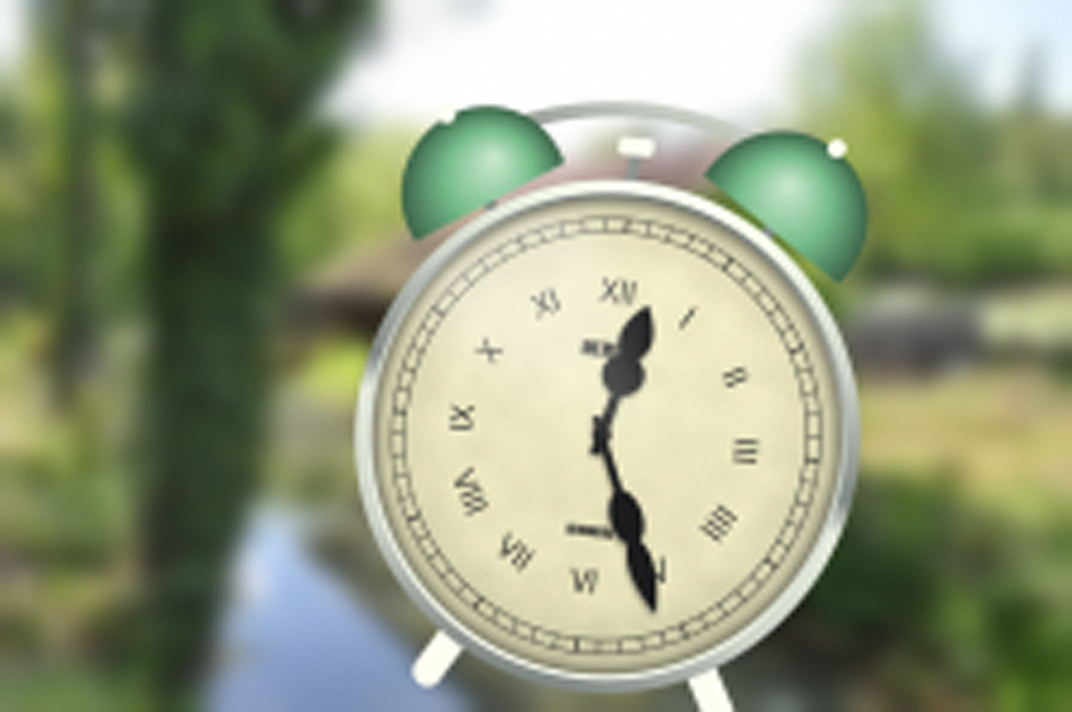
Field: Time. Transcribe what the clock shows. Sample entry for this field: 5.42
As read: 12.26
